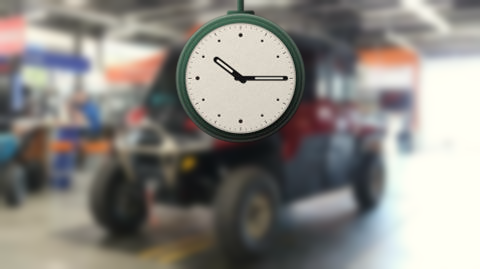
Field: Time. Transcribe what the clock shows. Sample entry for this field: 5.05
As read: 10.15
